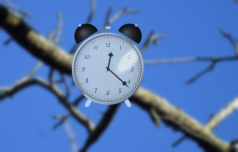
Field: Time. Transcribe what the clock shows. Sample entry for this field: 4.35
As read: 12.22
